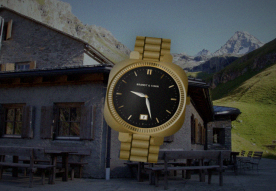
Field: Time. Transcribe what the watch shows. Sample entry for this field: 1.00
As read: 9.27
